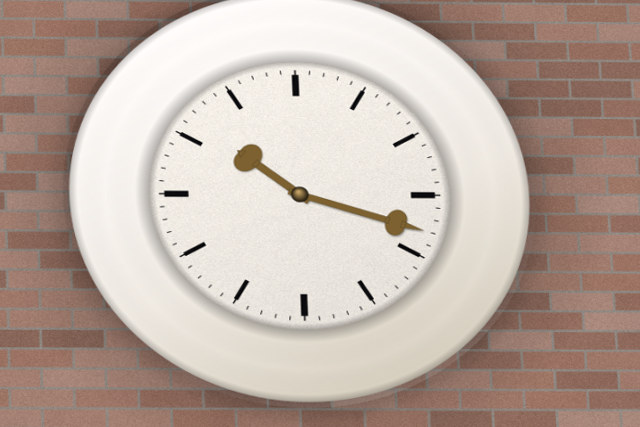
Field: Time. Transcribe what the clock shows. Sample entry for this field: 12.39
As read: 10.18
